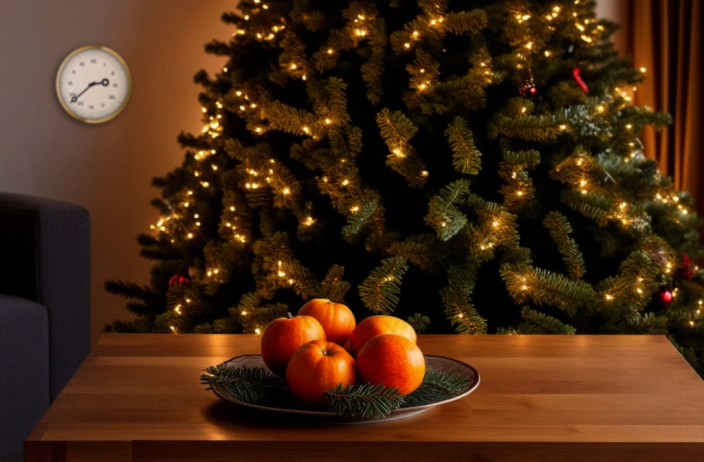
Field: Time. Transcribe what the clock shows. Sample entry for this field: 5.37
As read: 2.38
